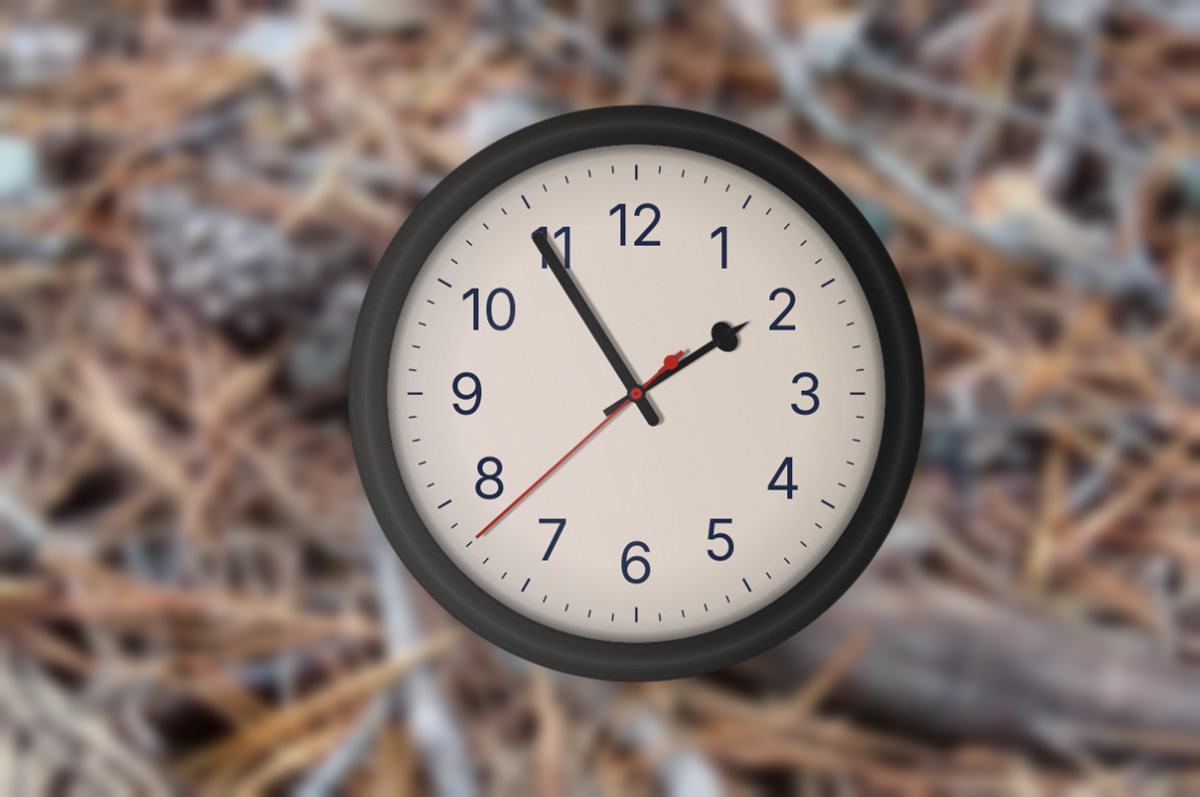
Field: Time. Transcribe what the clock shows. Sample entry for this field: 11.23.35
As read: 1.54.38
